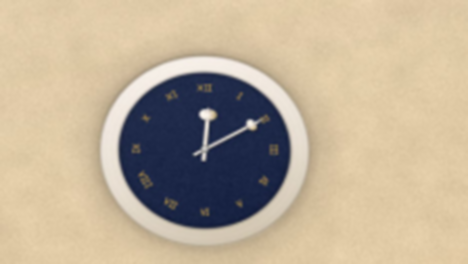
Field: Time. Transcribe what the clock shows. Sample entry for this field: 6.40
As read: 12.10
